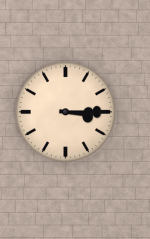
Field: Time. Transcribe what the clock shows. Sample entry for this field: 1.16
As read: 3.15
